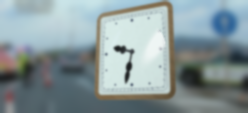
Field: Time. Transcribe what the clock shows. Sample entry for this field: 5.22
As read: 9.32
